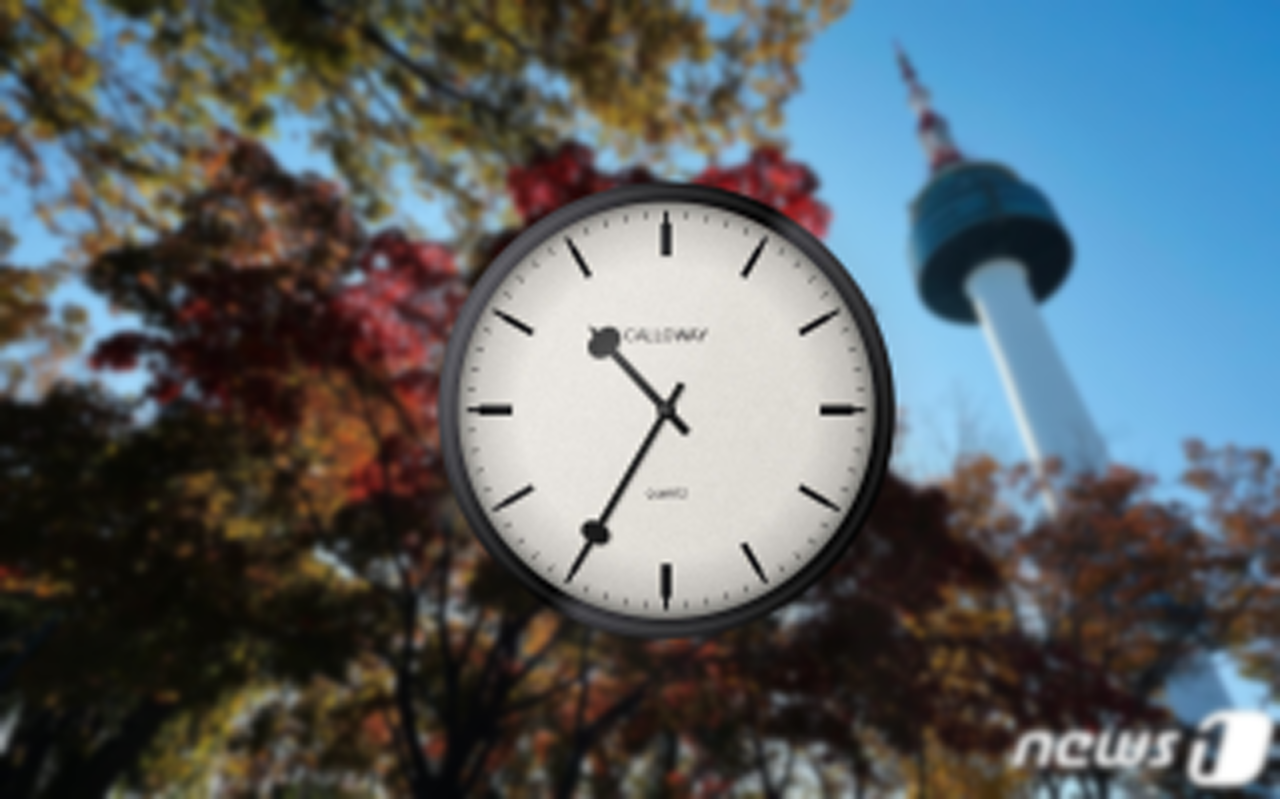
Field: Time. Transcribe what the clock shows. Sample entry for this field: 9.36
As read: 10.35
